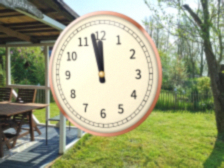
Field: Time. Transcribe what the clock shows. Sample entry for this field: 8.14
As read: 11.58
